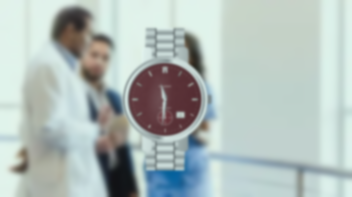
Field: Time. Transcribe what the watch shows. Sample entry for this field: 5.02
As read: 11.31
